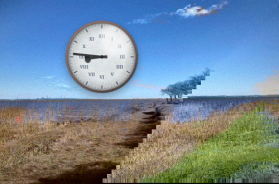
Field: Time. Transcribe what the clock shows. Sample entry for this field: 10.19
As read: 8.46
